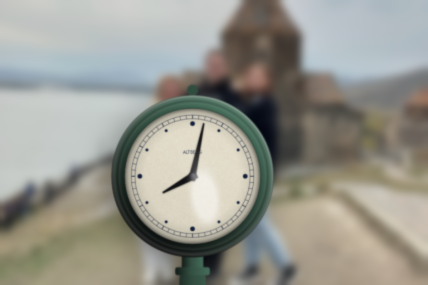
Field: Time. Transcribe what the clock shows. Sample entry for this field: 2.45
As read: 8.02
